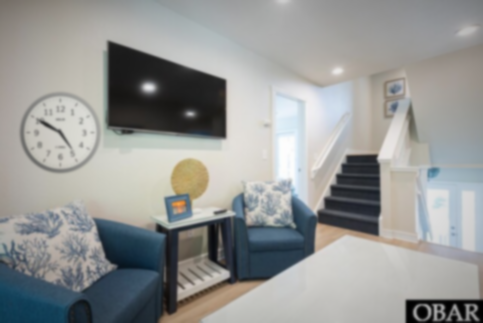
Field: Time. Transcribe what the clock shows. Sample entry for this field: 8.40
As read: 4.50
